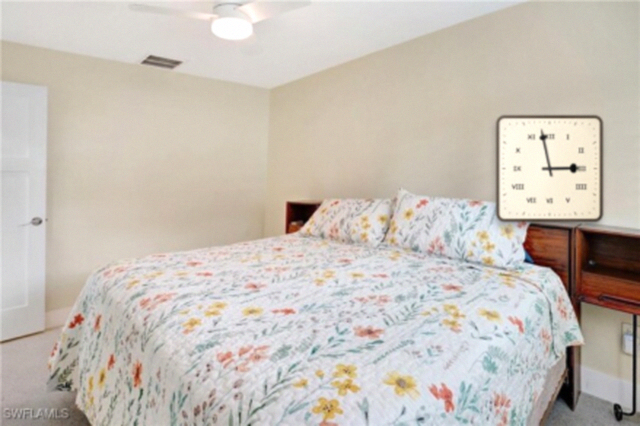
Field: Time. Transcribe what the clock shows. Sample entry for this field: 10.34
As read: 2.58
